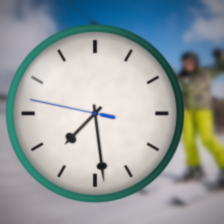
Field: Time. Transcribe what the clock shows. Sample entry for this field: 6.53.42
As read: 7.28.47
